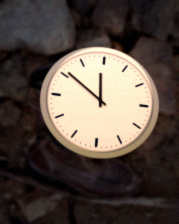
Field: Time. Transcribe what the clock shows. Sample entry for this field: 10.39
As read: 11.51
